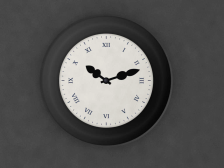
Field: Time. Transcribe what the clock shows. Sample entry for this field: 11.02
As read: 10.12
